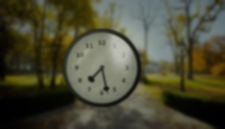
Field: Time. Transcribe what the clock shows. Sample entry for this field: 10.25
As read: 7.28
